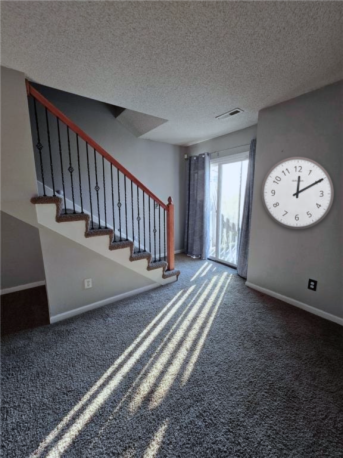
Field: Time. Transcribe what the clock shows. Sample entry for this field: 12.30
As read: 12.10
